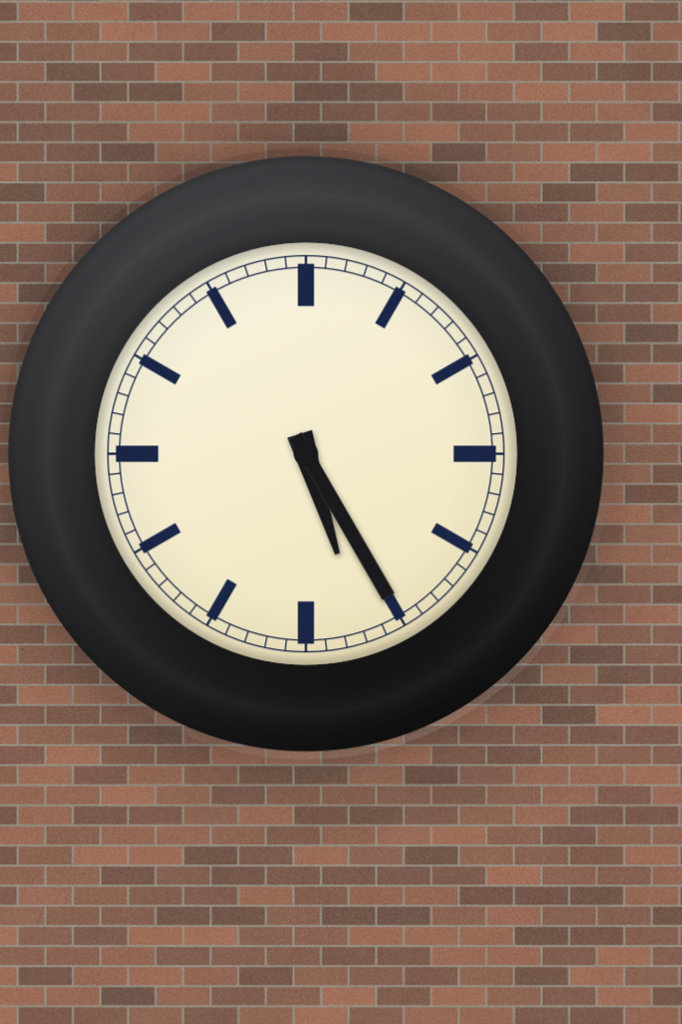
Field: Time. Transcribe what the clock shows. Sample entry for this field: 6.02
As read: 5.25
